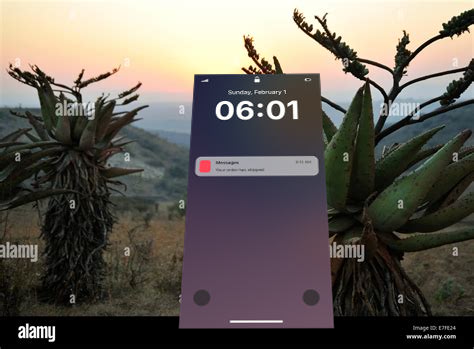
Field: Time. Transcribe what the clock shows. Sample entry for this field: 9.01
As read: 6.01
